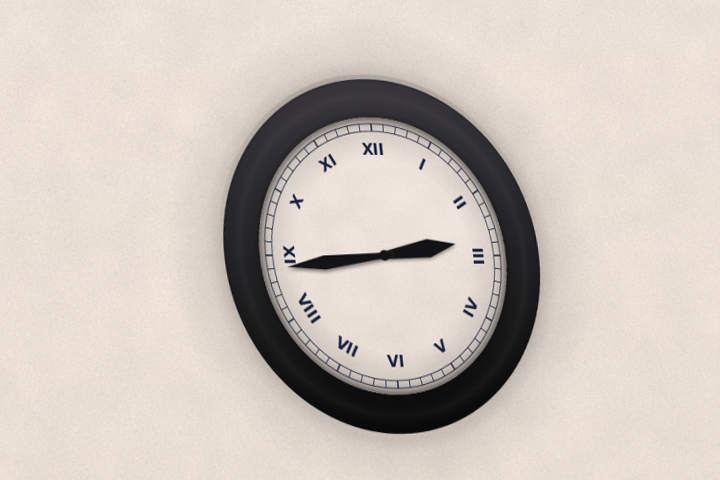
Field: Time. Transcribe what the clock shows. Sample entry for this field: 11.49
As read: 2.44
